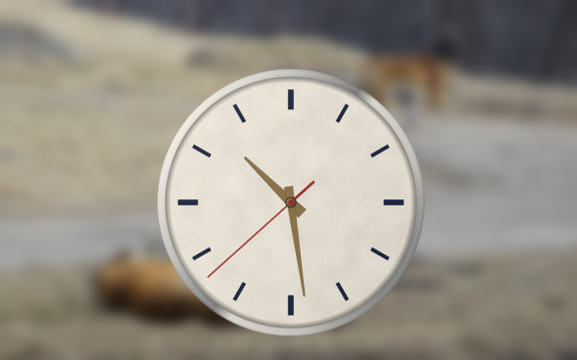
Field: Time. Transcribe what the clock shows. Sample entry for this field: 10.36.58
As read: 10.28.38
